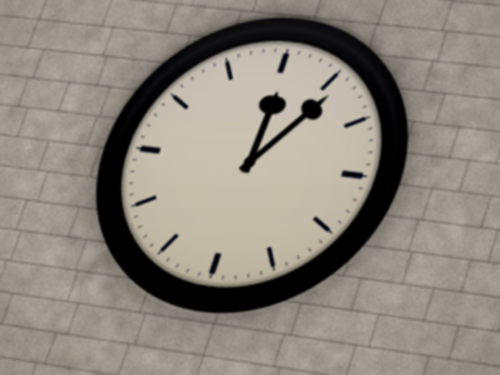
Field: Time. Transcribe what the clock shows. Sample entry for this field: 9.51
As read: 12.06
